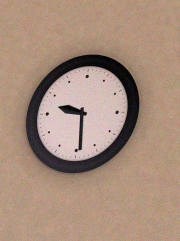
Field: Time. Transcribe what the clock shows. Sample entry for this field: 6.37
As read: 9.29
